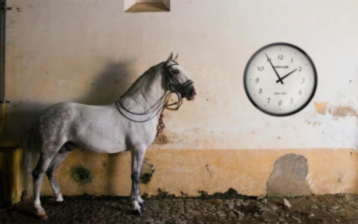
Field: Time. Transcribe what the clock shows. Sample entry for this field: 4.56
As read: 1.55
